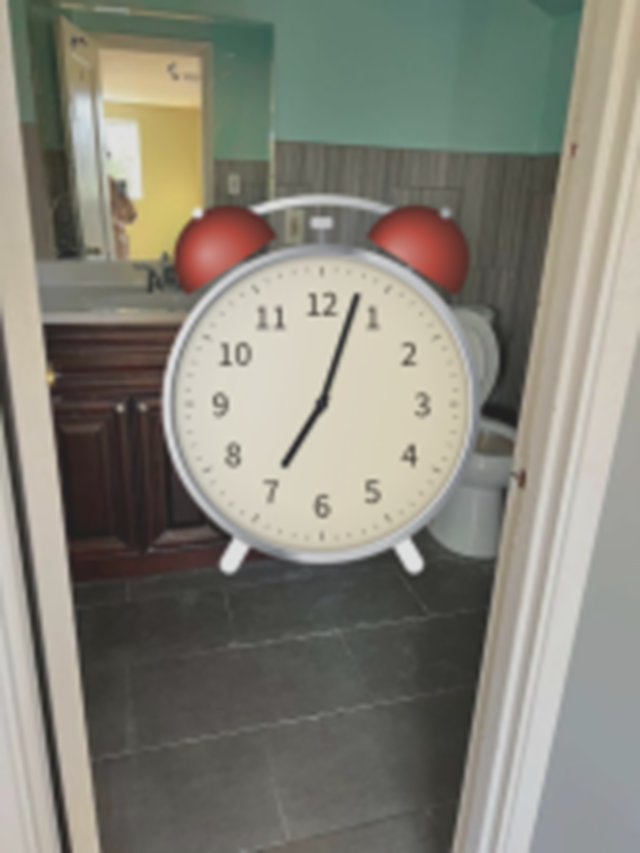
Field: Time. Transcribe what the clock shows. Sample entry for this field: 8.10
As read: 7.03
